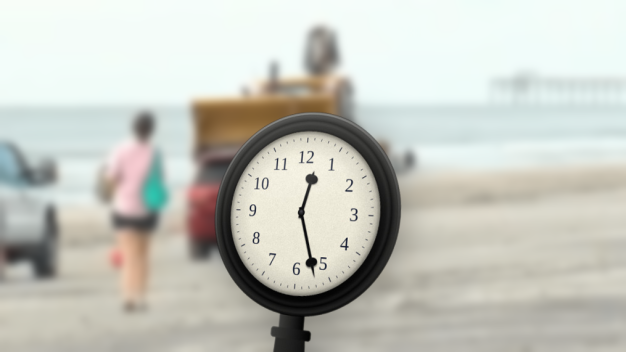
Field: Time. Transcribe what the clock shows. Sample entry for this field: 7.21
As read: 12.27
